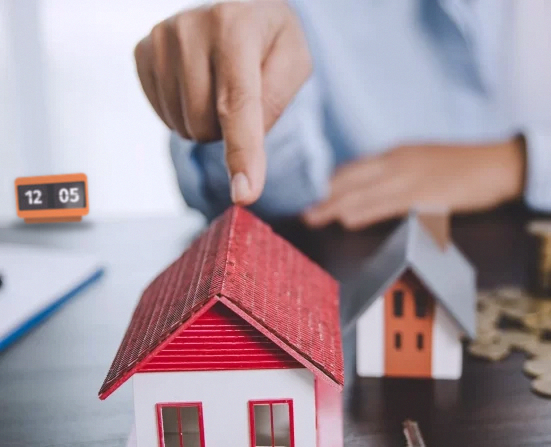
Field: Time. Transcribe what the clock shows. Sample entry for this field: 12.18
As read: 12.05
